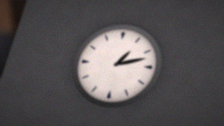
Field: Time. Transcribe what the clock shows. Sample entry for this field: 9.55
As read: 1.12
